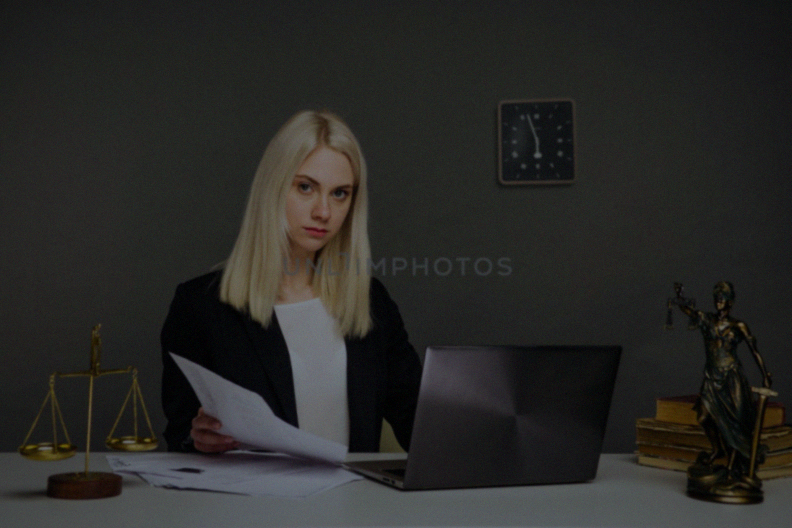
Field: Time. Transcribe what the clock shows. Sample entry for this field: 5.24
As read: 5.57
